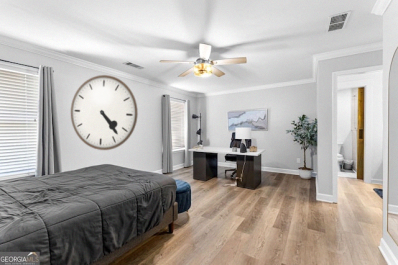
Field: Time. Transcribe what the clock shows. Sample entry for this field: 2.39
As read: 4.23
